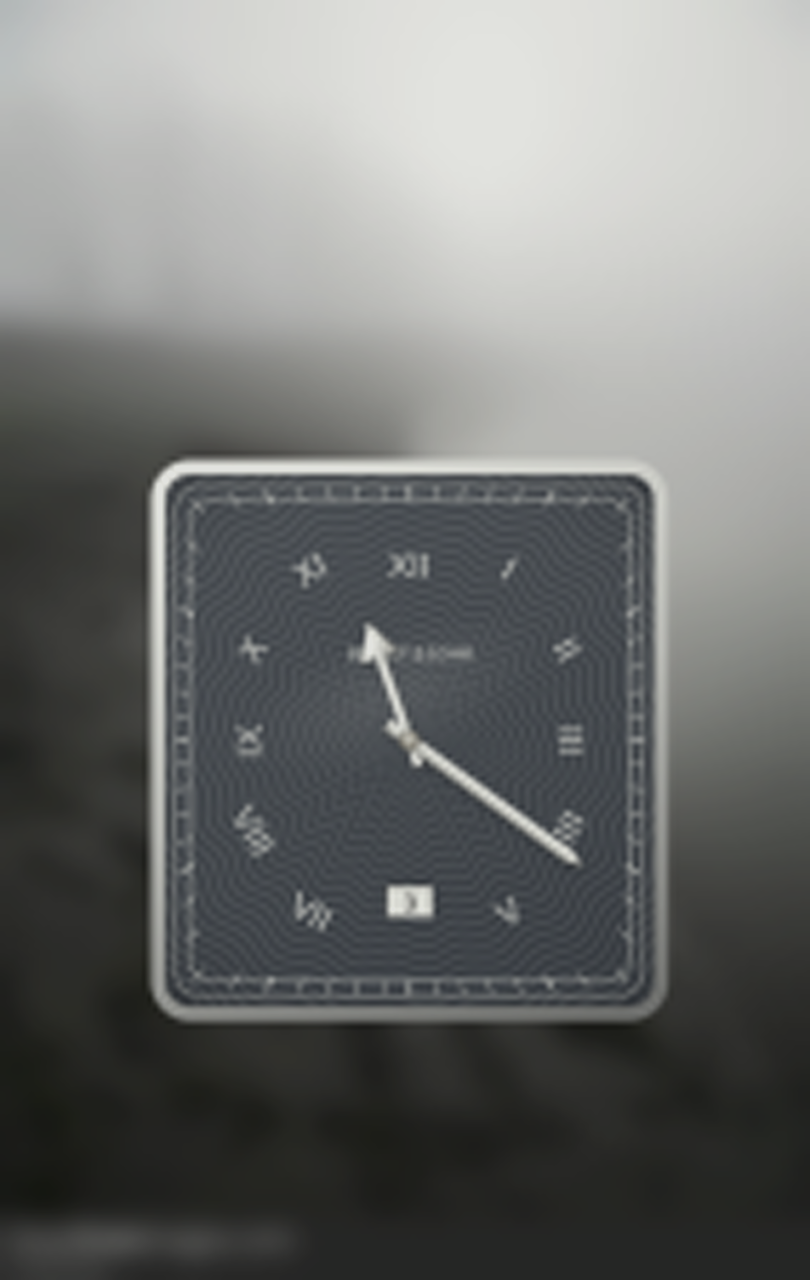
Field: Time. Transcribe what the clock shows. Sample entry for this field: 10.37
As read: 11.21
